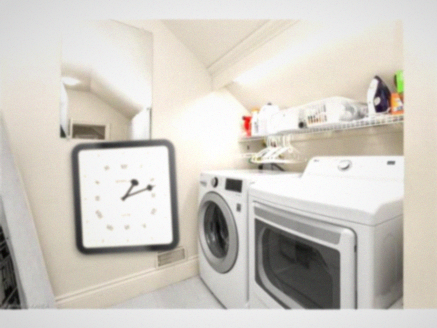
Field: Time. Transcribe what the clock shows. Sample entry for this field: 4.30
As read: 1.12
